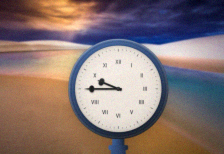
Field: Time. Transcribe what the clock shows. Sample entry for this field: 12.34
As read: 9.45
